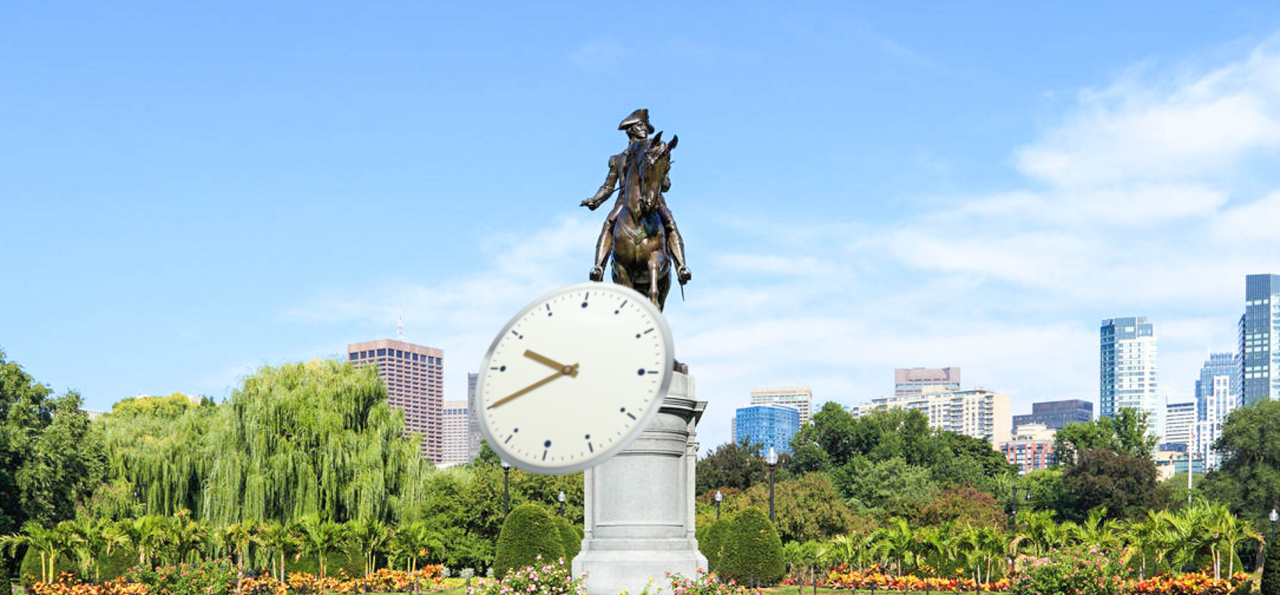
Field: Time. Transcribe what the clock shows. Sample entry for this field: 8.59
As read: 9.40
